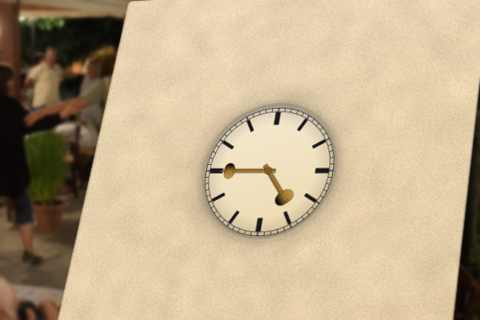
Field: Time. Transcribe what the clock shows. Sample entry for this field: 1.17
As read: 4.45
